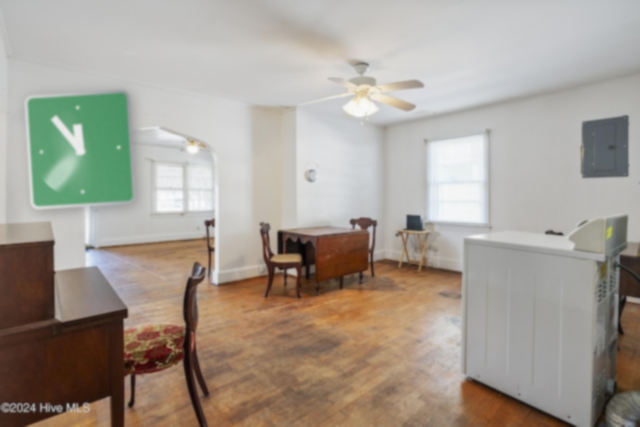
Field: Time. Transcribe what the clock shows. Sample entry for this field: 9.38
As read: 11.54
